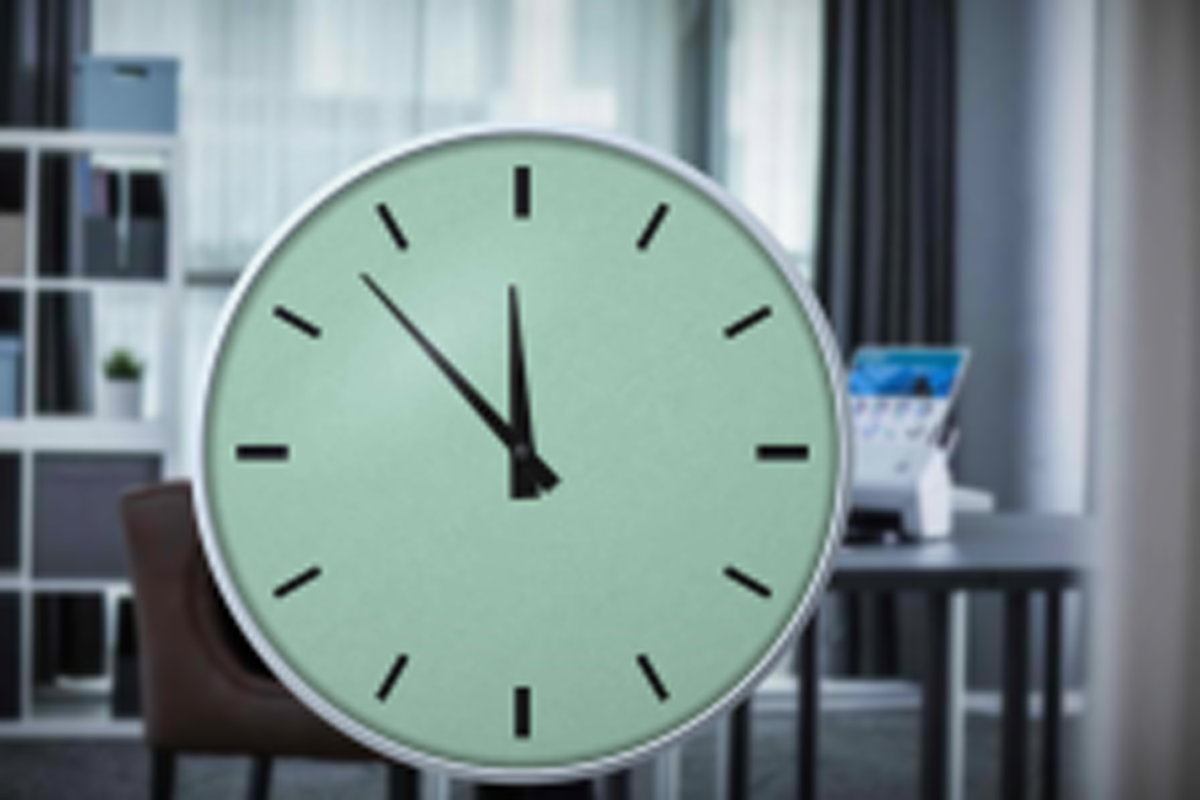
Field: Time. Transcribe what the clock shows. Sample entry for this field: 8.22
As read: 11.53
